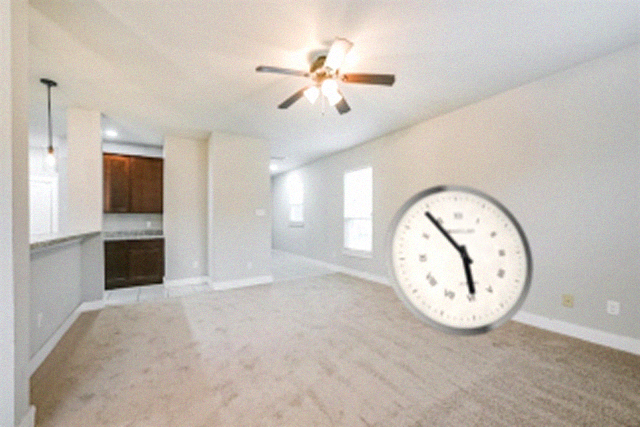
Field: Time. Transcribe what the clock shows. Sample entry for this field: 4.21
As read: 5.54
